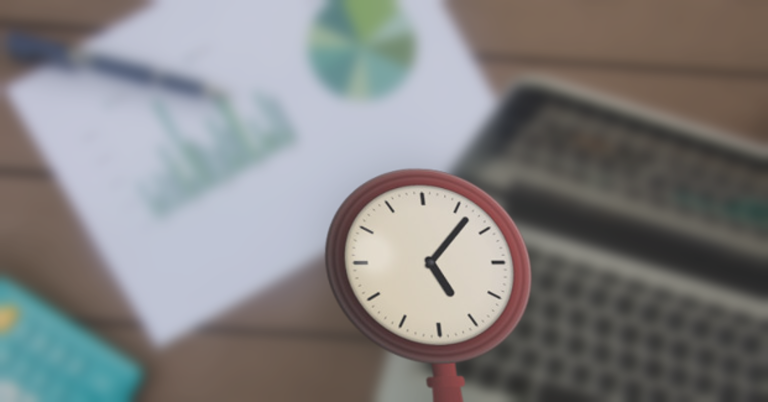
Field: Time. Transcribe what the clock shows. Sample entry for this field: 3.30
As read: 5.07
